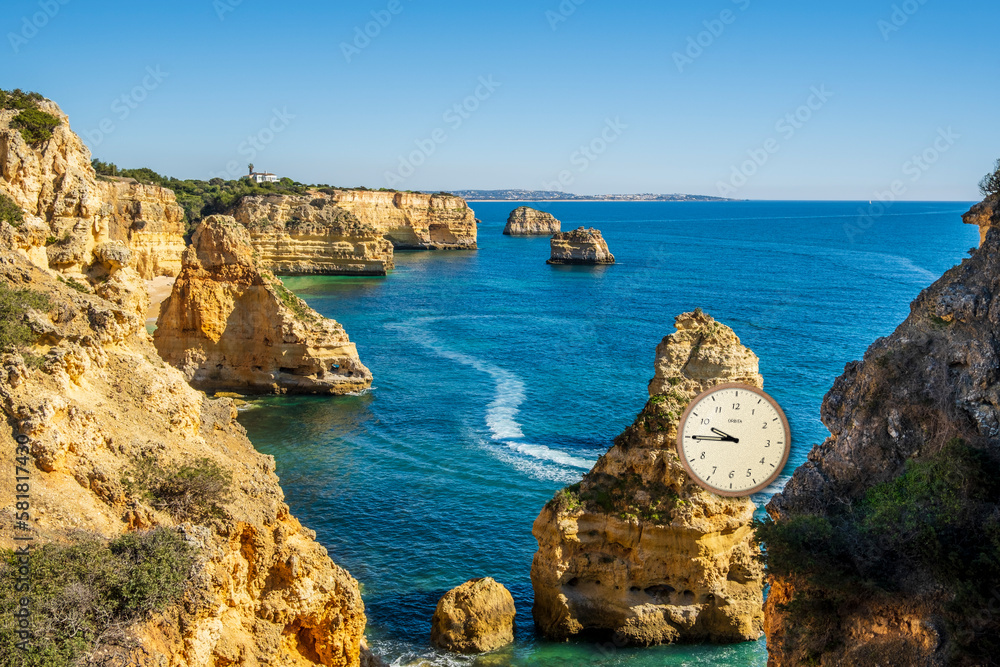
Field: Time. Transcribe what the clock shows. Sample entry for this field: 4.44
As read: 9.45
